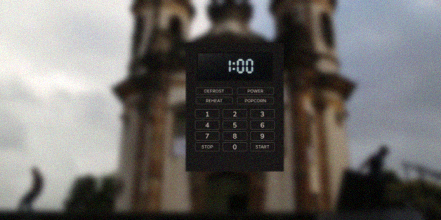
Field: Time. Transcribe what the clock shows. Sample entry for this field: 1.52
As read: 1.00
